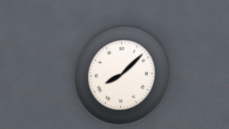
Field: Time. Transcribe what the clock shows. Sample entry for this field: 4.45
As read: 8.08
